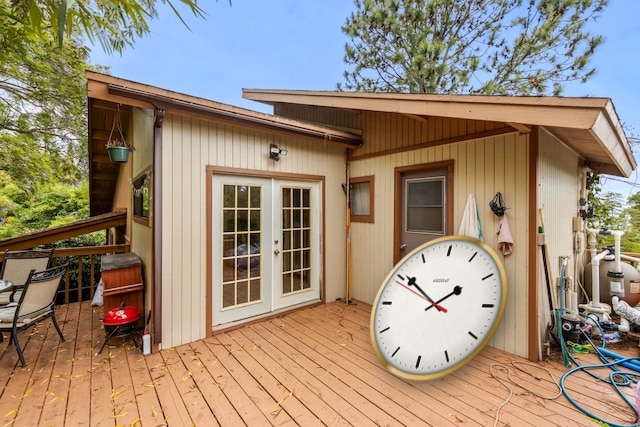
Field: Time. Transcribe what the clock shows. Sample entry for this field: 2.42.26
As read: 1.50.49
